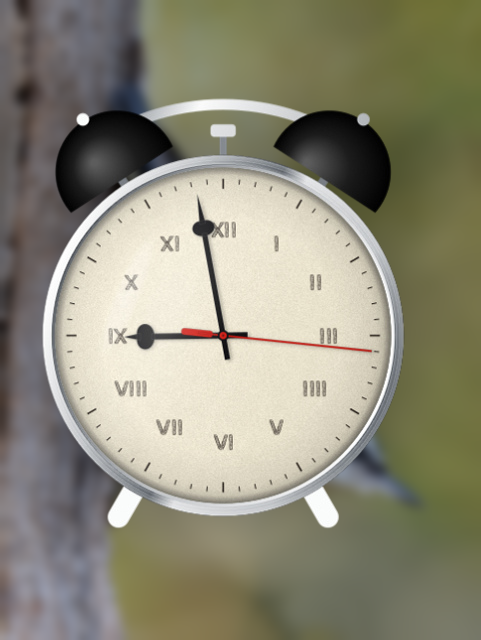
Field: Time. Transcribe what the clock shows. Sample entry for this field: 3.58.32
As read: 8.58.16
